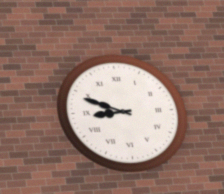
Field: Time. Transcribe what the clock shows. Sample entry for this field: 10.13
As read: 8.49
